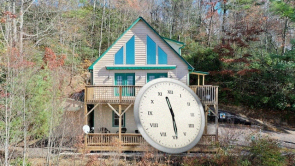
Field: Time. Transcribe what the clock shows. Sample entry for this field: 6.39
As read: 11.29
